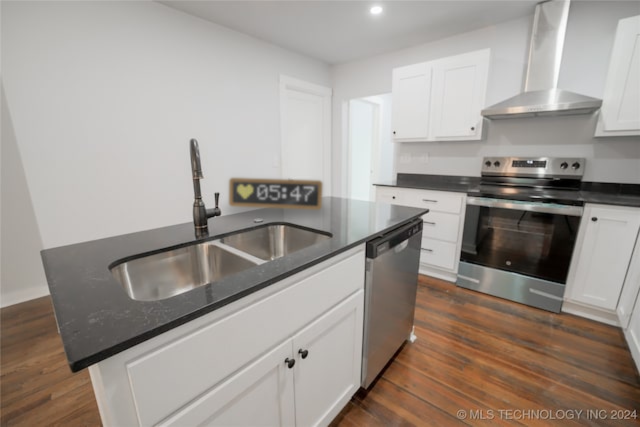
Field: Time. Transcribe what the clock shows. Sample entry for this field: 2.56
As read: 5.47
